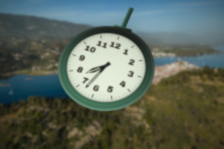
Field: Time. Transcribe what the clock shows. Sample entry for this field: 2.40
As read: 7.33
